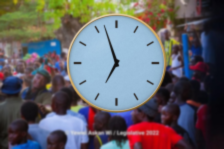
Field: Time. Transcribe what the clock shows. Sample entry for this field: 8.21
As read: 6.57
